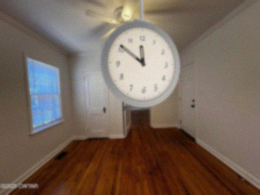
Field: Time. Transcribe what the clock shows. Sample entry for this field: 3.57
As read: 11.51
